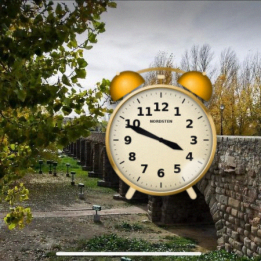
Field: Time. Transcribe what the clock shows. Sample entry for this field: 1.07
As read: 3.49
